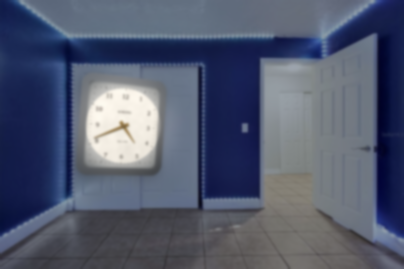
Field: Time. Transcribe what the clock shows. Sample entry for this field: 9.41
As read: 4.41
